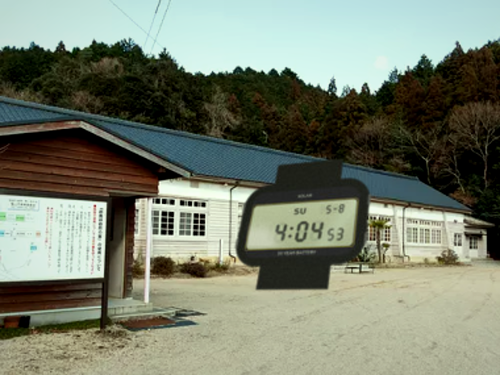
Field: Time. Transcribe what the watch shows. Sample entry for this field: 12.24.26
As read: 4.04.53
